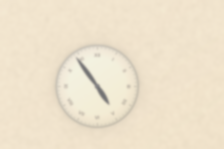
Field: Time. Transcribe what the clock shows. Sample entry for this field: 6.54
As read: 4.54
